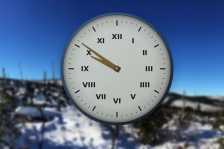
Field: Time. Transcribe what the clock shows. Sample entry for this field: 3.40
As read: 9.51
